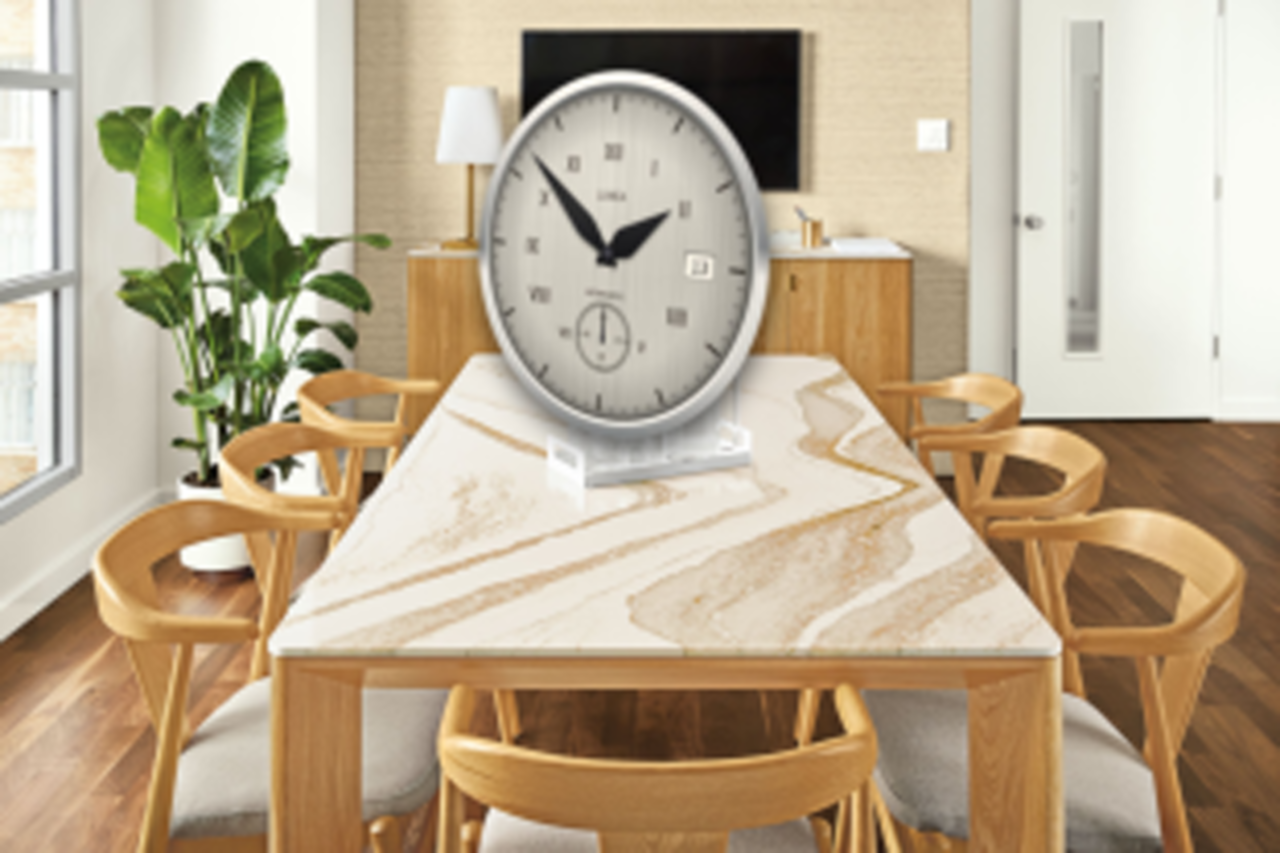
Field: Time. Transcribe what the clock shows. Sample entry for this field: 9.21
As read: 1.52
